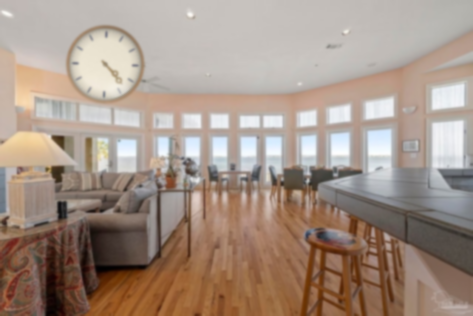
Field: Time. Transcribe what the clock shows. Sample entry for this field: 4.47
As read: 4.23
